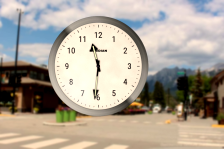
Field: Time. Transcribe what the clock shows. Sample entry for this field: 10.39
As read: 11.31
